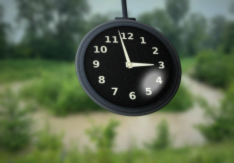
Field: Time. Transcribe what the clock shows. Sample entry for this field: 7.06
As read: 2.58
